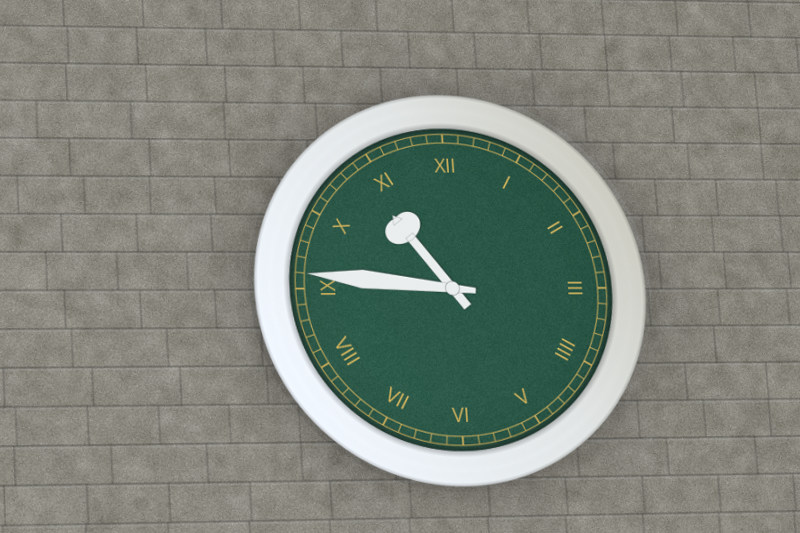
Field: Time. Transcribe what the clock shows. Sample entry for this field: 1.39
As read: 10.46
